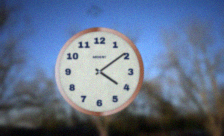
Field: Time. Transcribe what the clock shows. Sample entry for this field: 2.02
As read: 4.09
